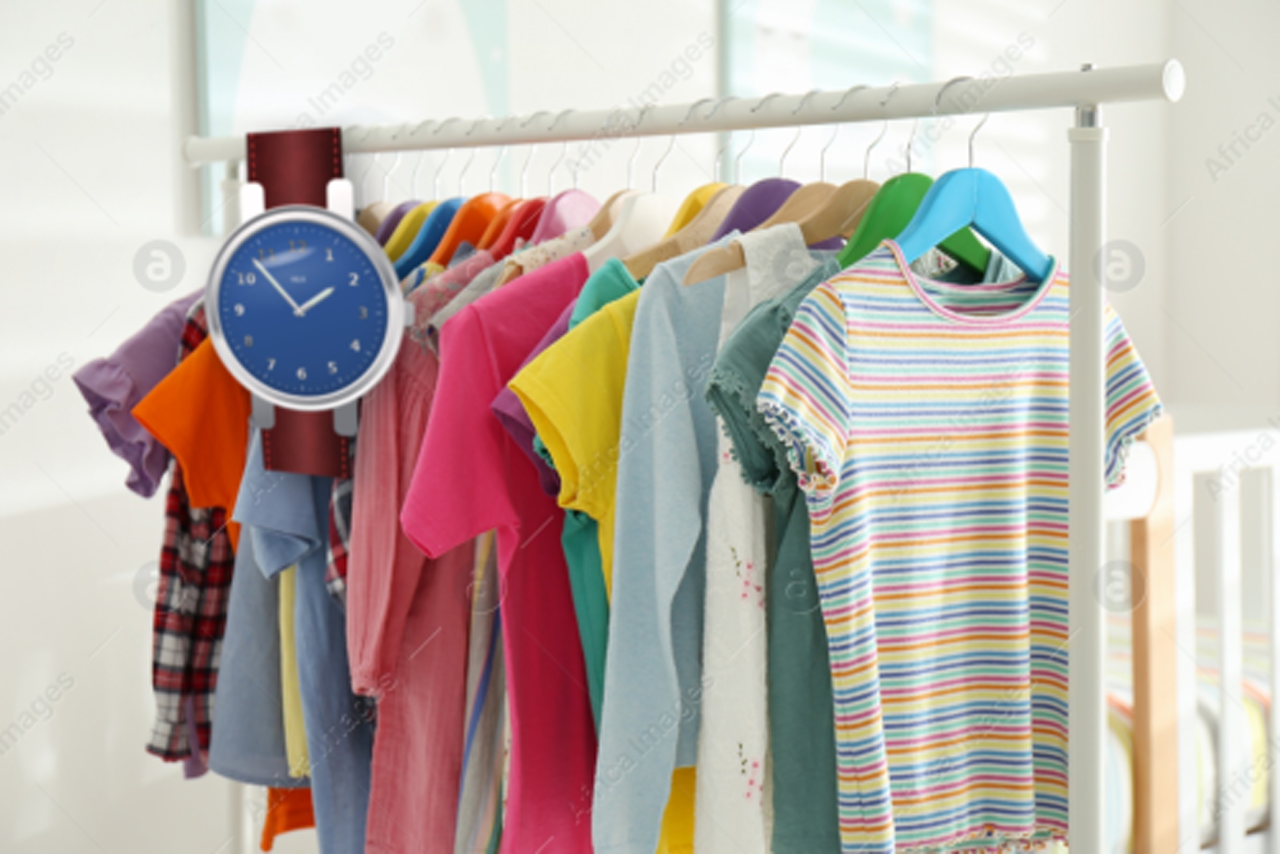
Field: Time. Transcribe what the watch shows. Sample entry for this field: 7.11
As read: 1.53
